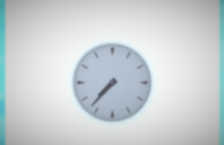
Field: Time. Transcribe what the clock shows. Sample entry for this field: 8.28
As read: 7.37
